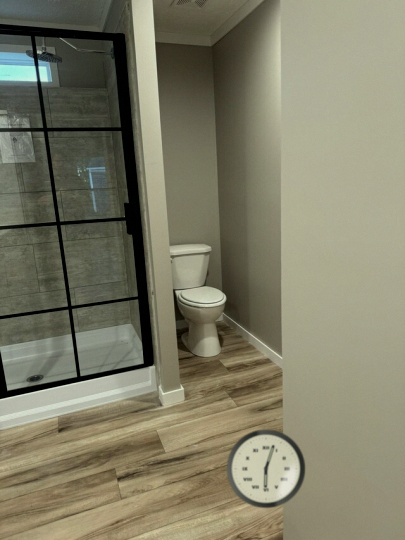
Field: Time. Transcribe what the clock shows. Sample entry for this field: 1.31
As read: 6.03
